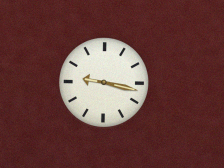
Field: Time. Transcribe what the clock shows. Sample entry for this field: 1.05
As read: 9.17
